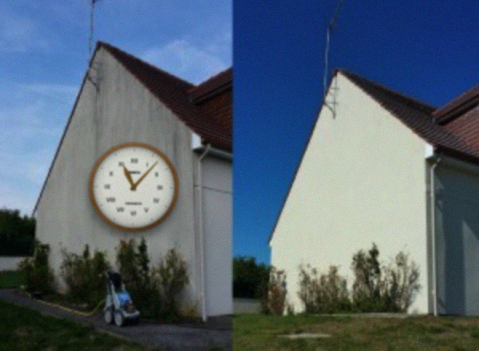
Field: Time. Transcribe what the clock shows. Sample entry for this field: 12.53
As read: 11.07
